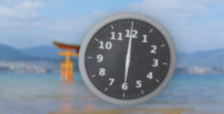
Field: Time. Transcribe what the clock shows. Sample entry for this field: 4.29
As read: 6.00
